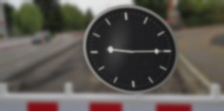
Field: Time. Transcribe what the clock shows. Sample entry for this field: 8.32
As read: 9.15
